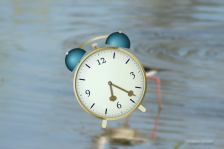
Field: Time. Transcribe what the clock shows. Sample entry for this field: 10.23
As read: 6.23
